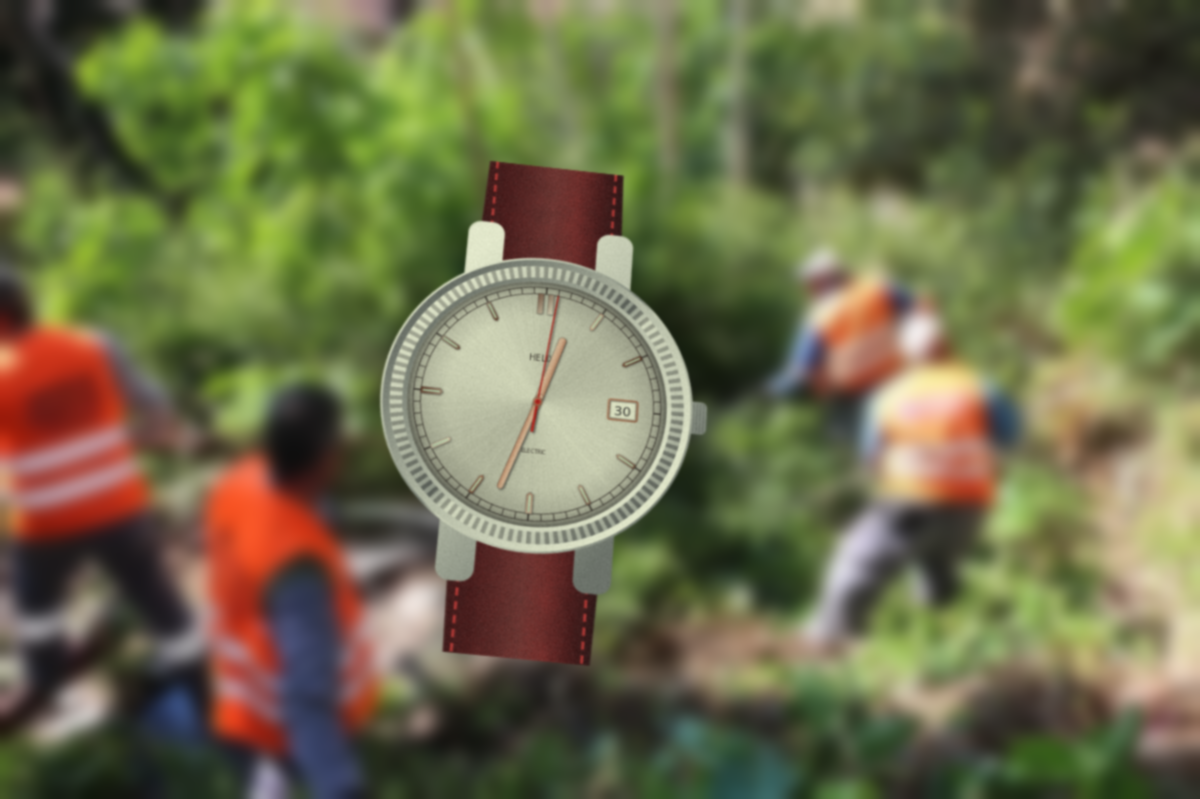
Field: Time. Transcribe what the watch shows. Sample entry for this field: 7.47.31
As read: 12.33.01
